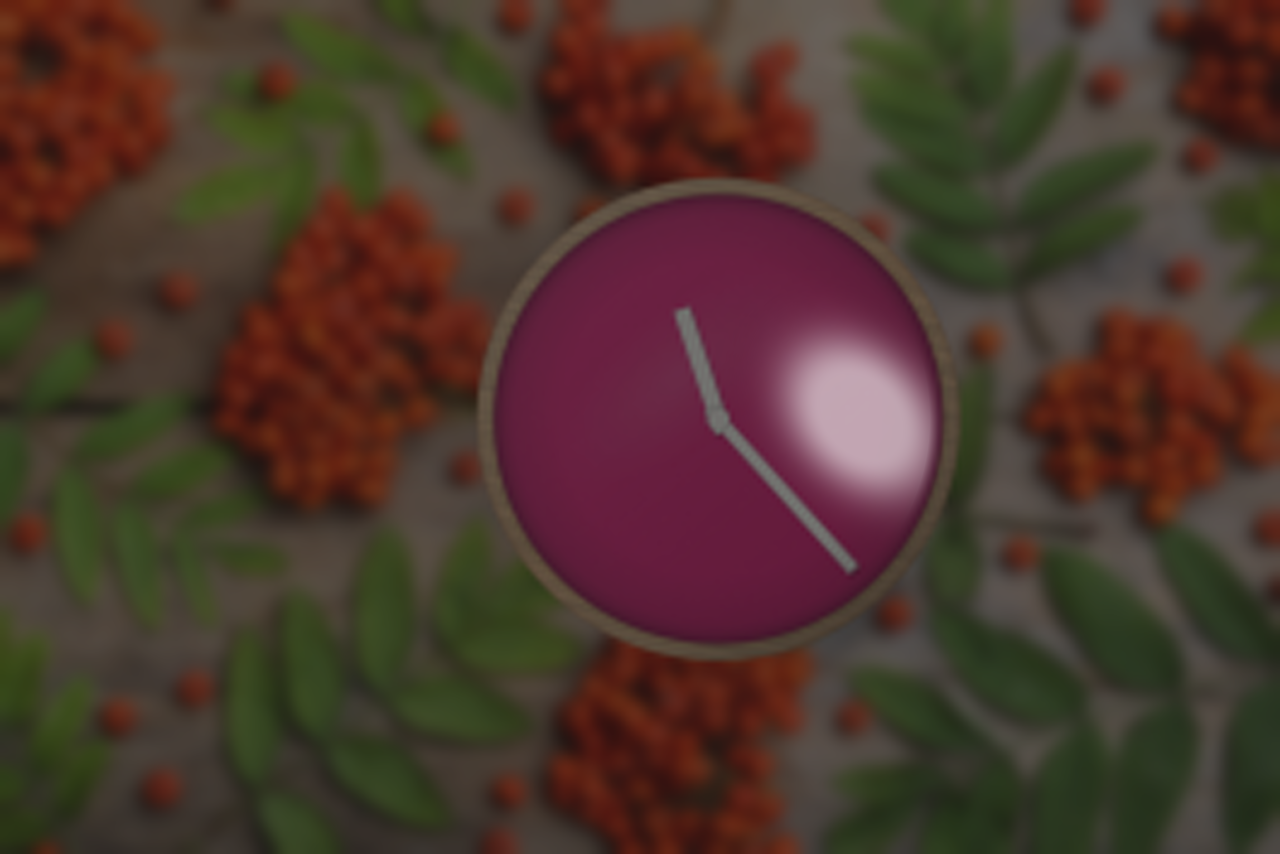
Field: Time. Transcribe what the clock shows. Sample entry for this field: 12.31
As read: 11.23
